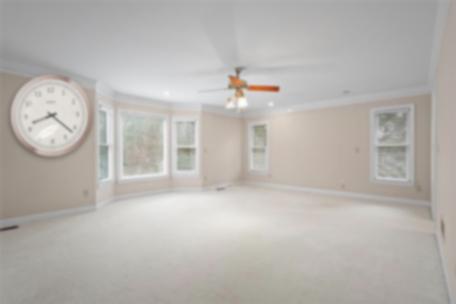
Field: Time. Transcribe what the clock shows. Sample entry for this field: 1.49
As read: 8.22
